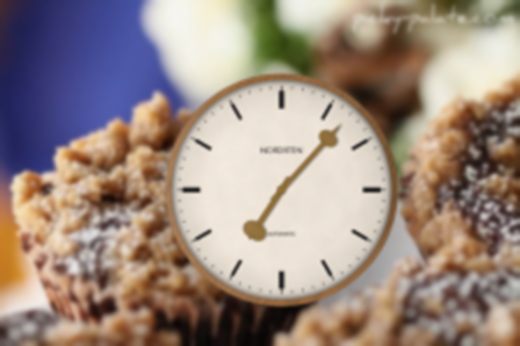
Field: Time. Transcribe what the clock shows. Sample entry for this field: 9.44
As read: 7.07
